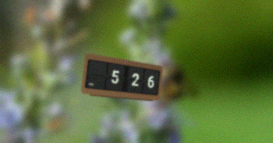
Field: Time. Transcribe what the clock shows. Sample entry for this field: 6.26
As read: 5.26
